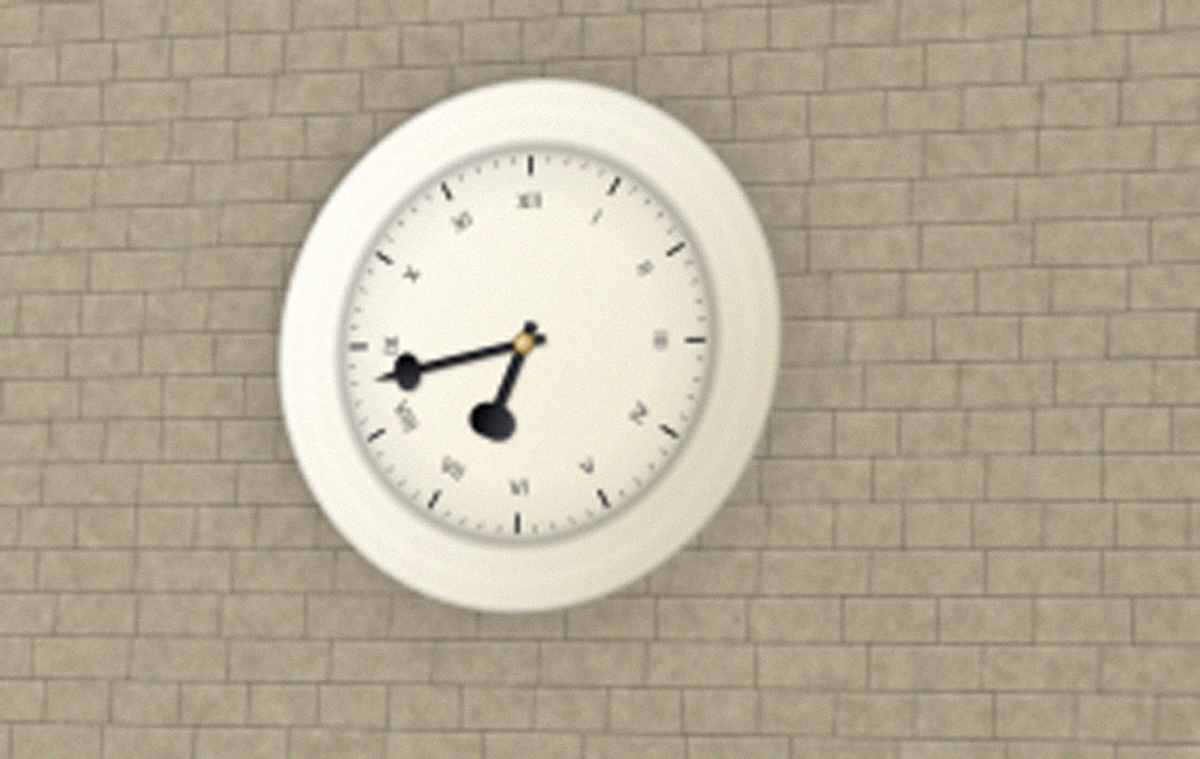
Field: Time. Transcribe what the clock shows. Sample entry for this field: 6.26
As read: 6.43
